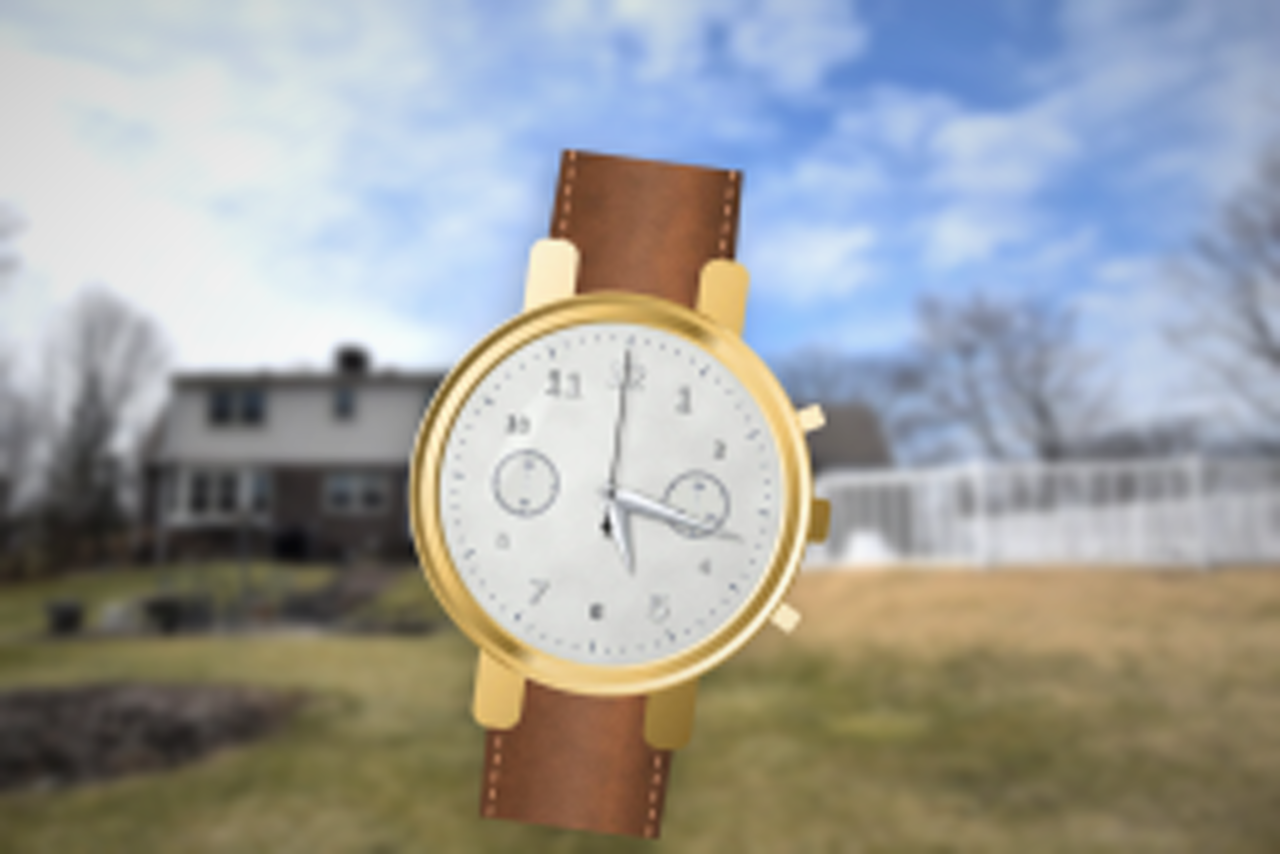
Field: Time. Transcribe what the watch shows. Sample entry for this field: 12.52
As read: 5.17
